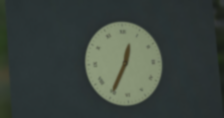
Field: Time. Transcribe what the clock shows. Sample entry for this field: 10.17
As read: 12.35
